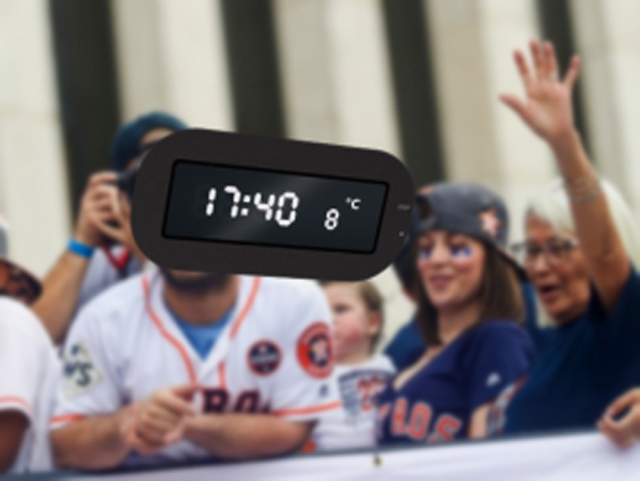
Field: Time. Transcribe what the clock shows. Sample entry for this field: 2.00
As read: 17.40
